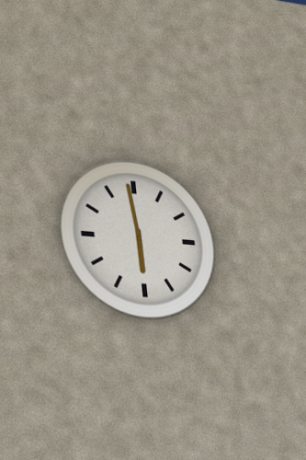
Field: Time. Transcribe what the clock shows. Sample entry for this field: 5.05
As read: 5.59
